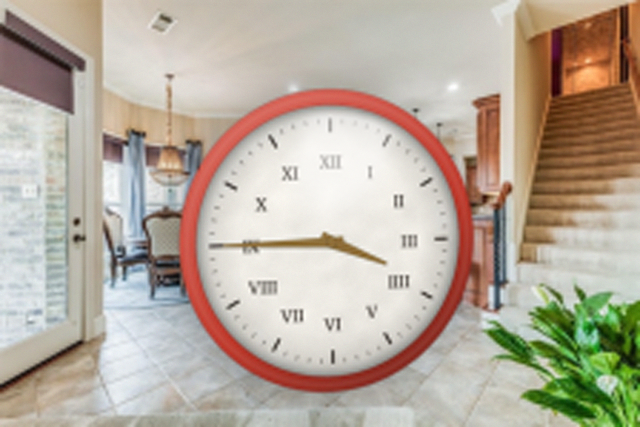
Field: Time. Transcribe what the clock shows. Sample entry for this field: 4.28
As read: 3.45
